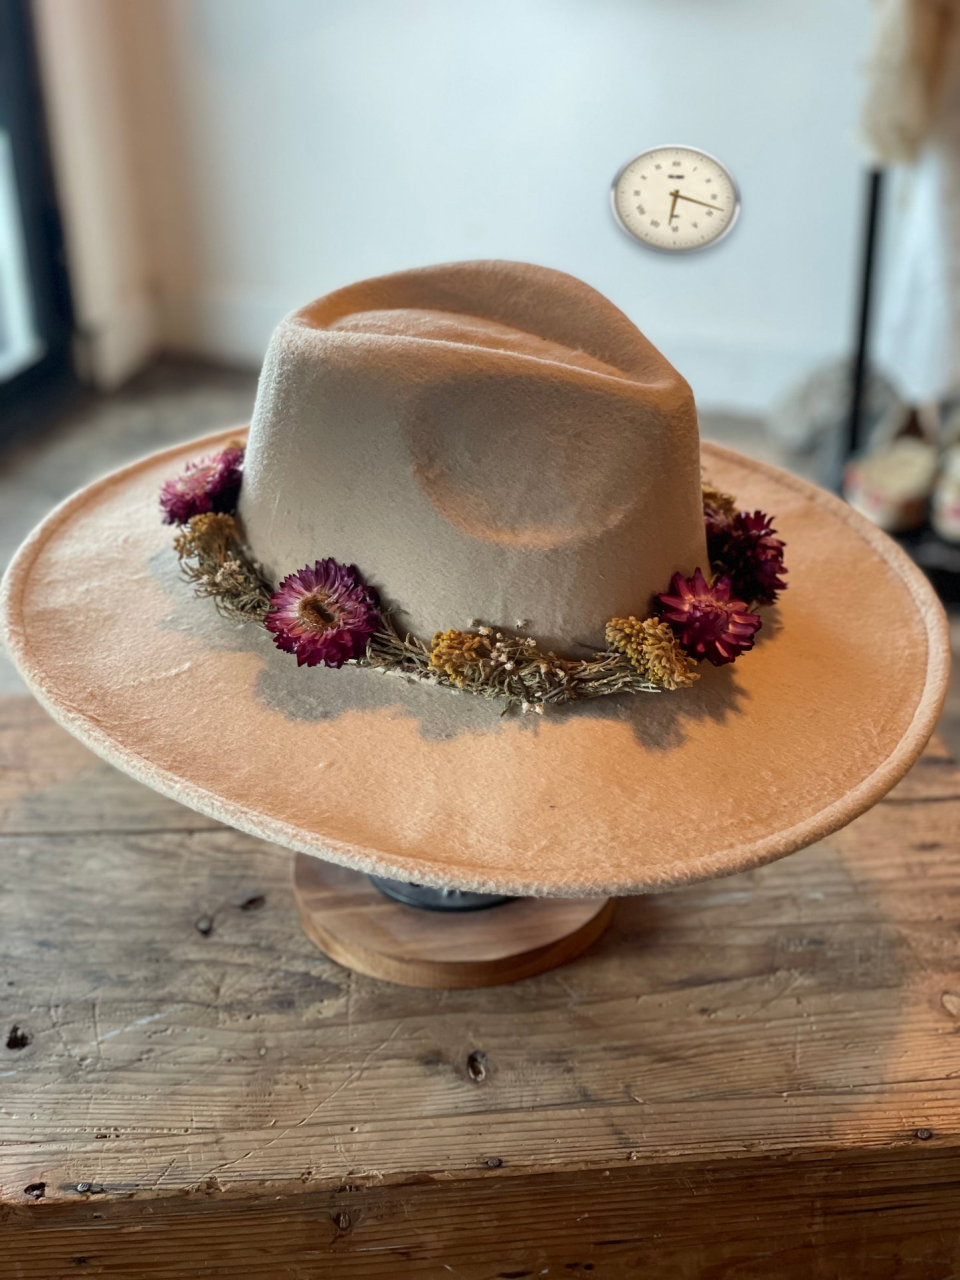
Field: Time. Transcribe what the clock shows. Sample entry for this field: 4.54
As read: 6.18
